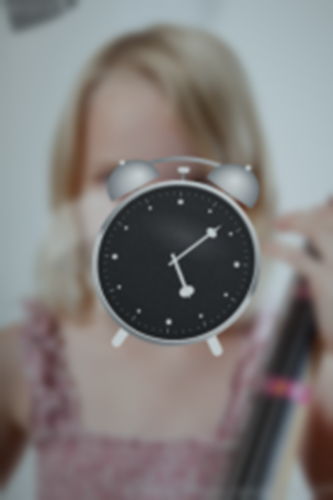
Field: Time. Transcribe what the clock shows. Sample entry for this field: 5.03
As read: 5.08
